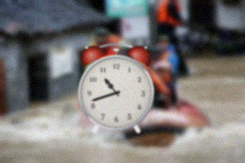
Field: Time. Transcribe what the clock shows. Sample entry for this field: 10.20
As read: 10.42
